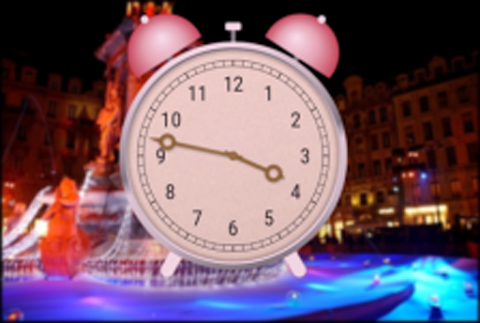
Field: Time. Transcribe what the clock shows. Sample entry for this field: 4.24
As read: 3.47
